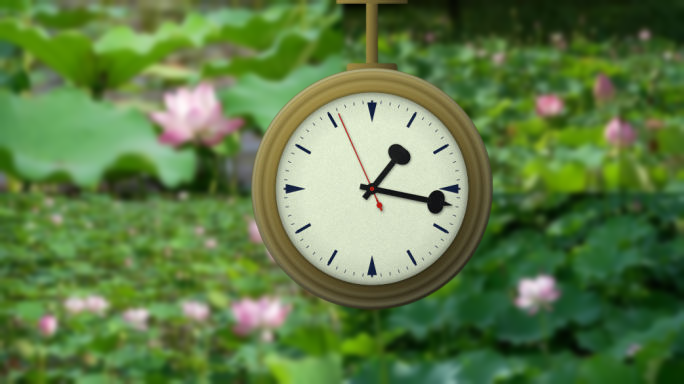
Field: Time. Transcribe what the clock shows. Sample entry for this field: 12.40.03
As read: 1.16.56
